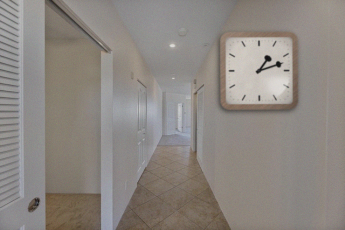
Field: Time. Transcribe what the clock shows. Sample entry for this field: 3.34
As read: 1.12
